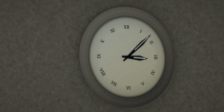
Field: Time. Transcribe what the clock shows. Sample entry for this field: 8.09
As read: 3.08
